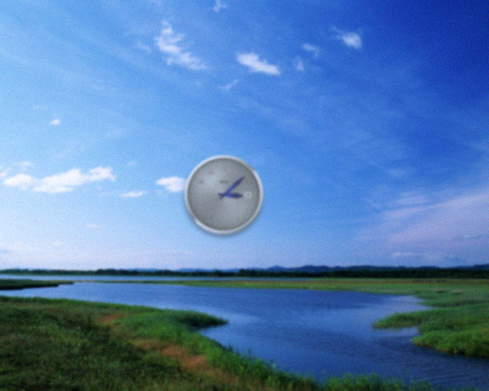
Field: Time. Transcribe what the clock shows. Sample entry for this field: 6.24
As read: 3.08
